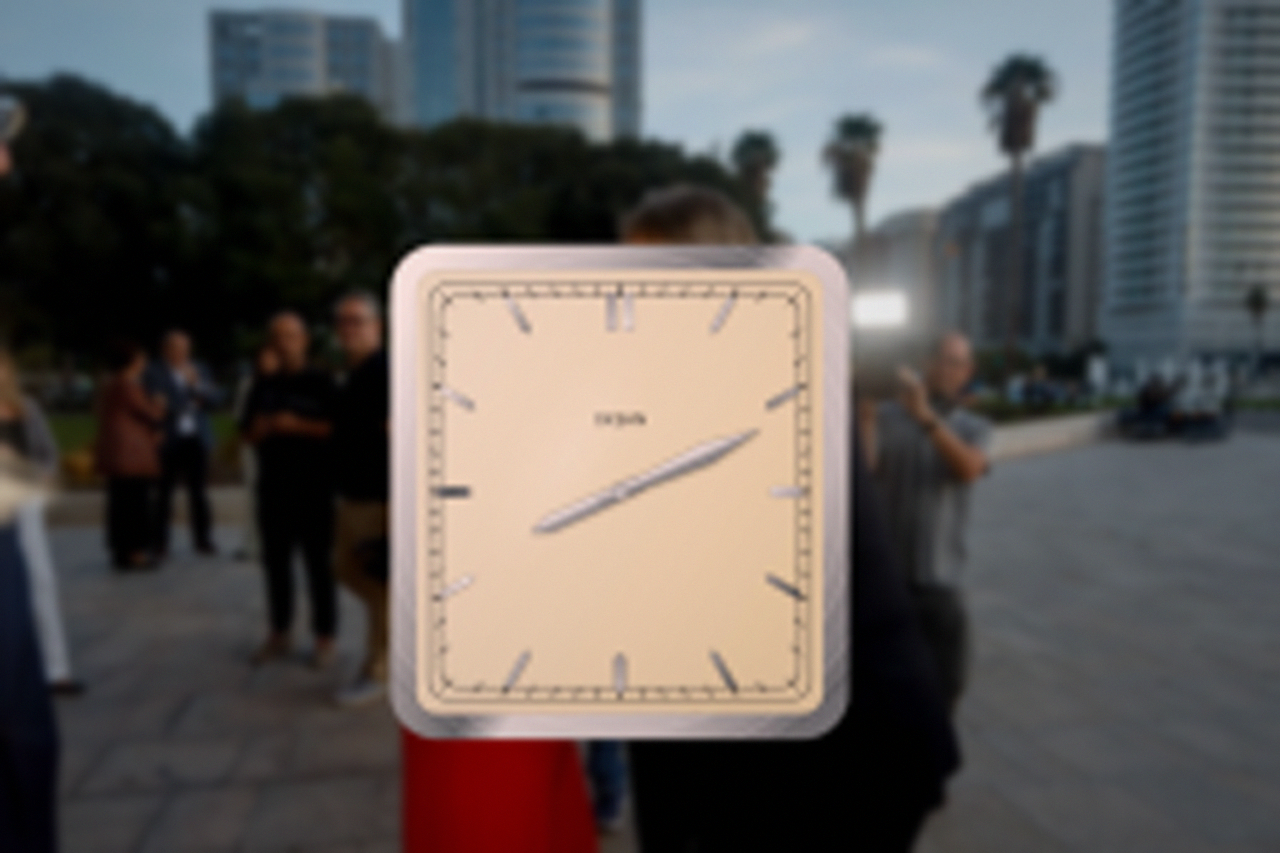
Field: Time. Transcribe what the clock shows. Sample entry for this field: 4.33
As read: 8.11
